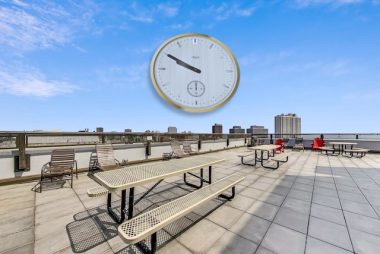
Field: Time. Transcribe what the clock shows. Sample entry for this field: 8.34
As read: 9.50
